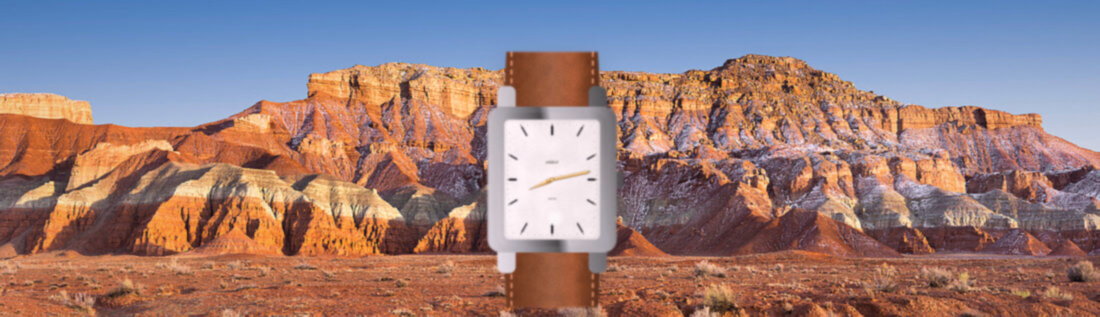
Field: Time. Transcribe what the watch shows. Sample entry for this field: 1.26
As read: 8.13
